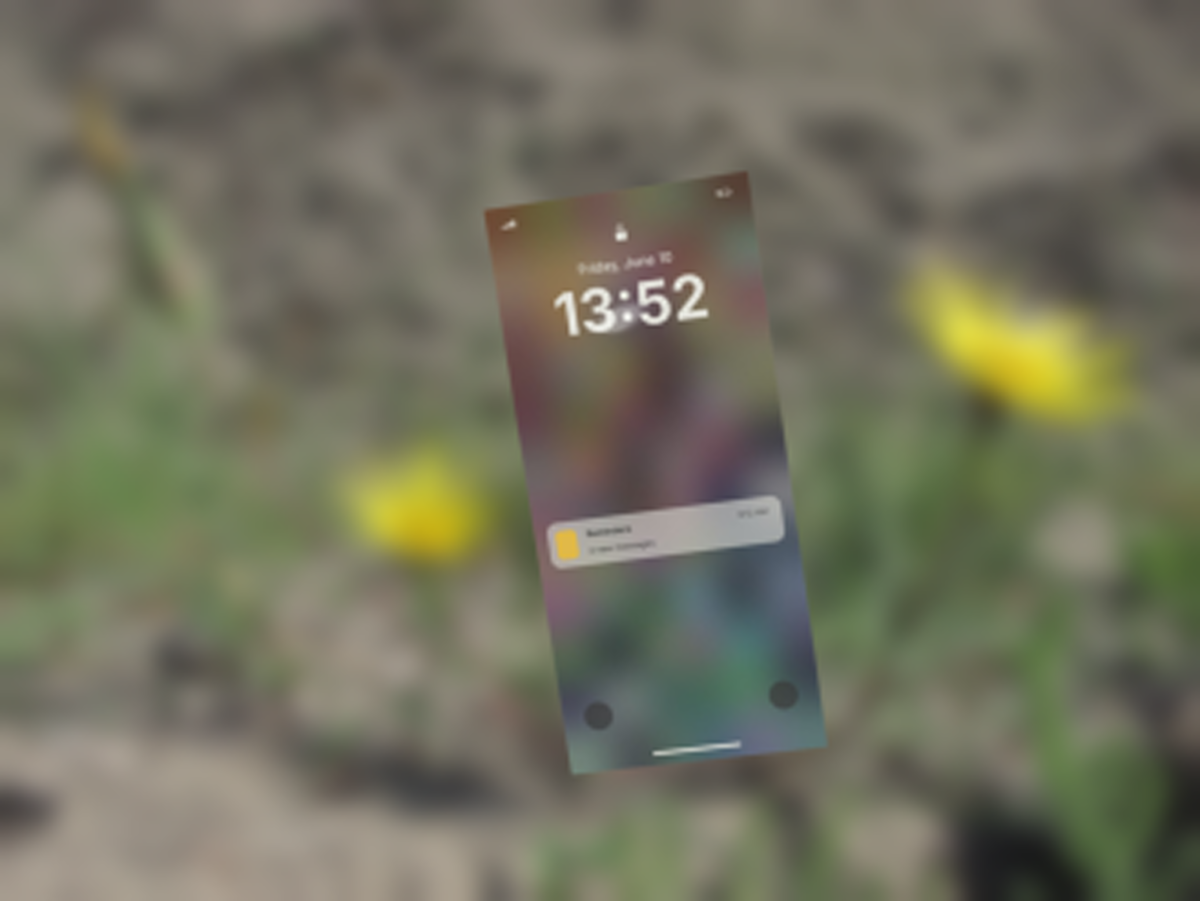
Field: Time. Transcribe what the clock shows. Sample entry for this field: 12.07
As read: 13.52
